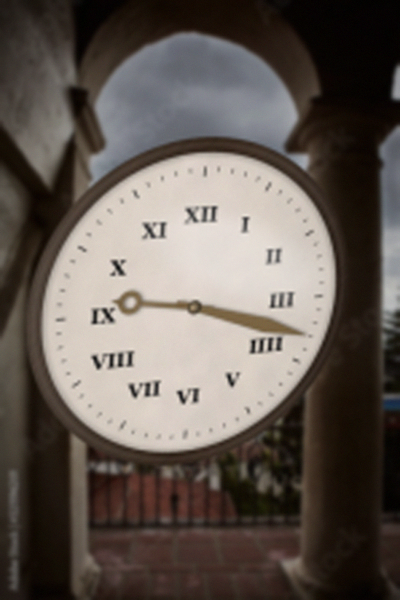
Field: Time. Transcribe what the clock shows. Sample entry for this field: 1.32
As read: 9.18
